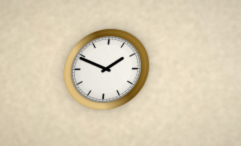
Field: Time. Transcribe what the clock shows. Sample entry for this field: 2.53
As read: 1.49
